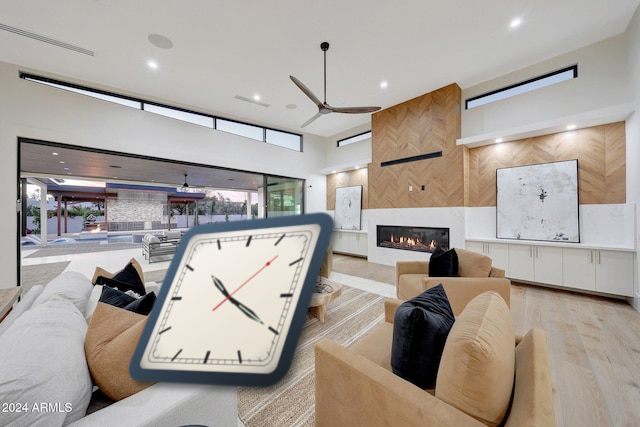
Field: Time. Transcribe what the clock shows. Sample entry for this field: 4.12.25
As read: 10.20.07
